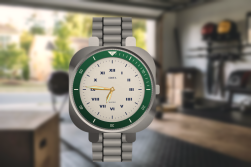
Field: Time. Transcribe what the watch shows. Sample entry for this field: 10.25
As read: 6.46
